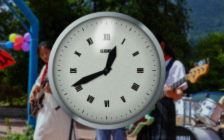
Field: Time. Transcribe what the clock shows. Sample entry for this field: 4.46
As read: 12.41
